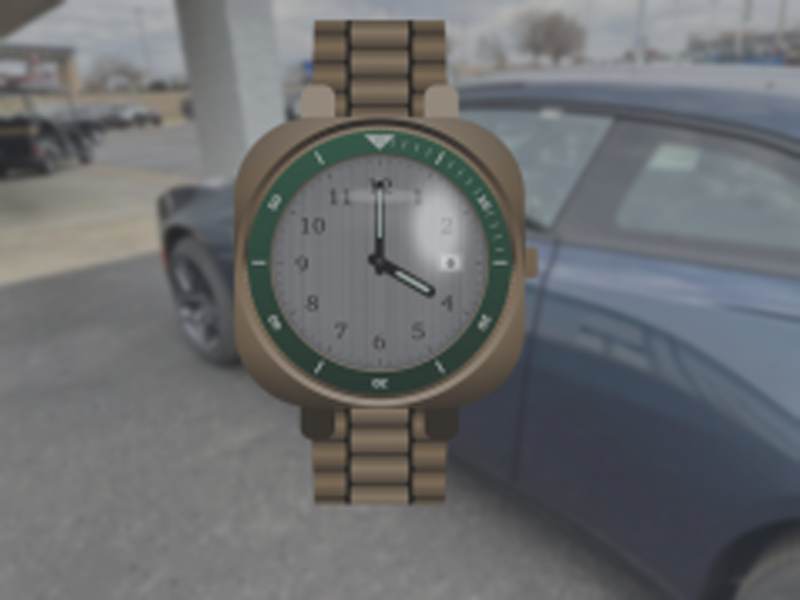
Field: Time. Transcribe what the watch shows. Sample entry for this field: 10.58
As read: 4.00
